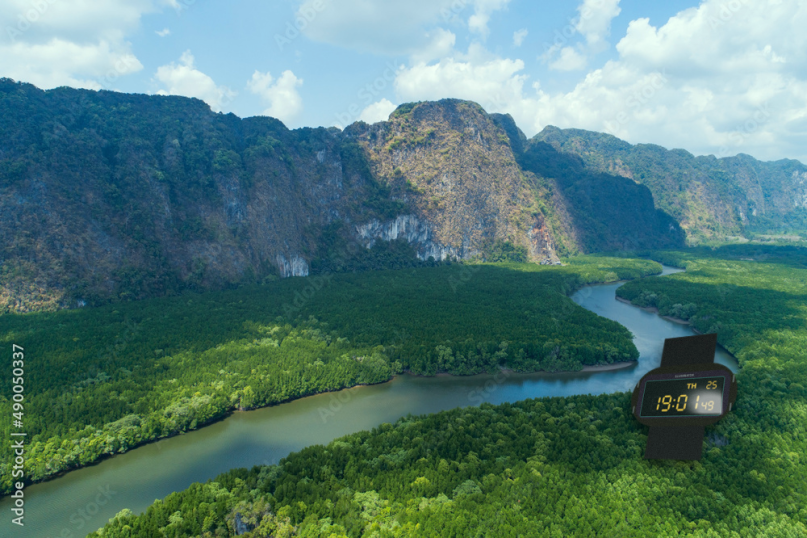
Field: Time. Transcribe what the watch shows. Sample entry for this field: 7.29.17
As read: 19.01.49
